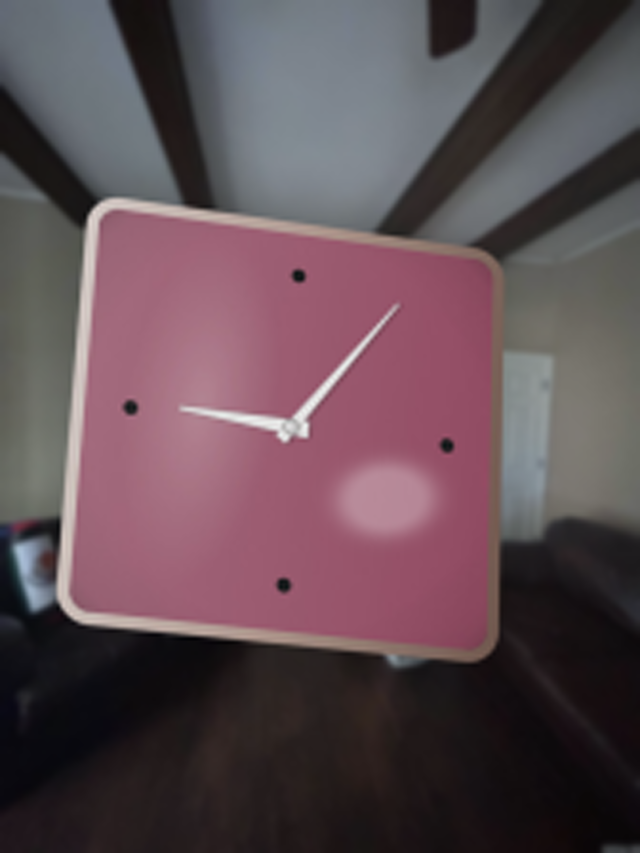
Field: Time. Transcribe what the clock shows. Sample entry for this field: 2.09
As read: 9.06
